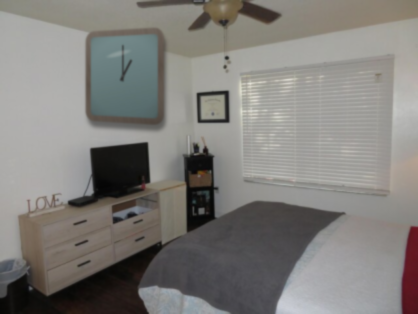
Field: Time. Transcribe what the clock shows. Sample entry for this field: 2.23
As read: 1.00
